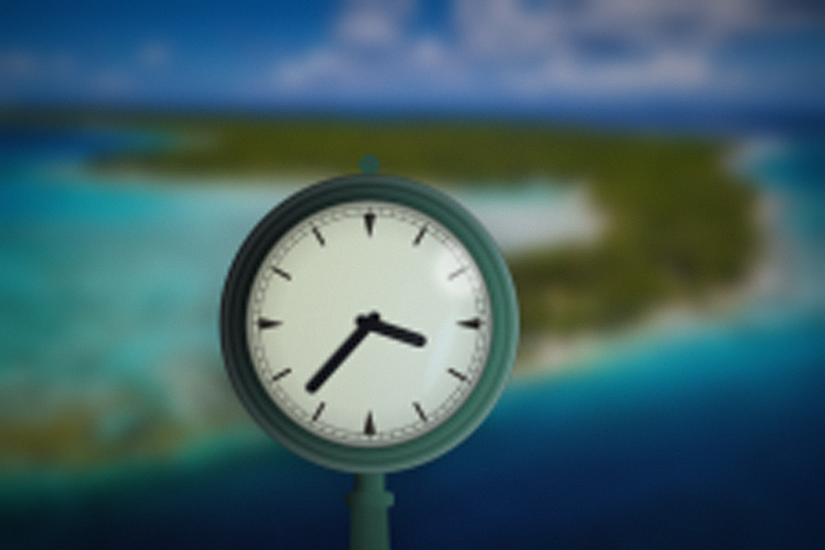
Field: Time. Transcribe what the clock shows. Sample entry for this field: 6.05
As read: 3.37
